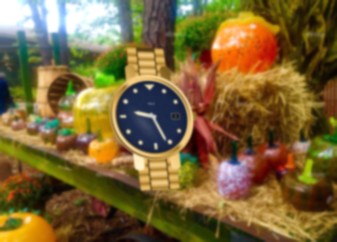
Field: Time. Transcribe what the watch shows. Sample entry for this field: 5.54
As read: 9.26
